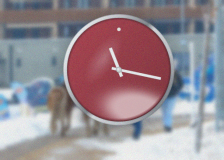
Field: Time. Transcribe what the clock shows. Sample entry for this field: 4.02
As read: 11.17
